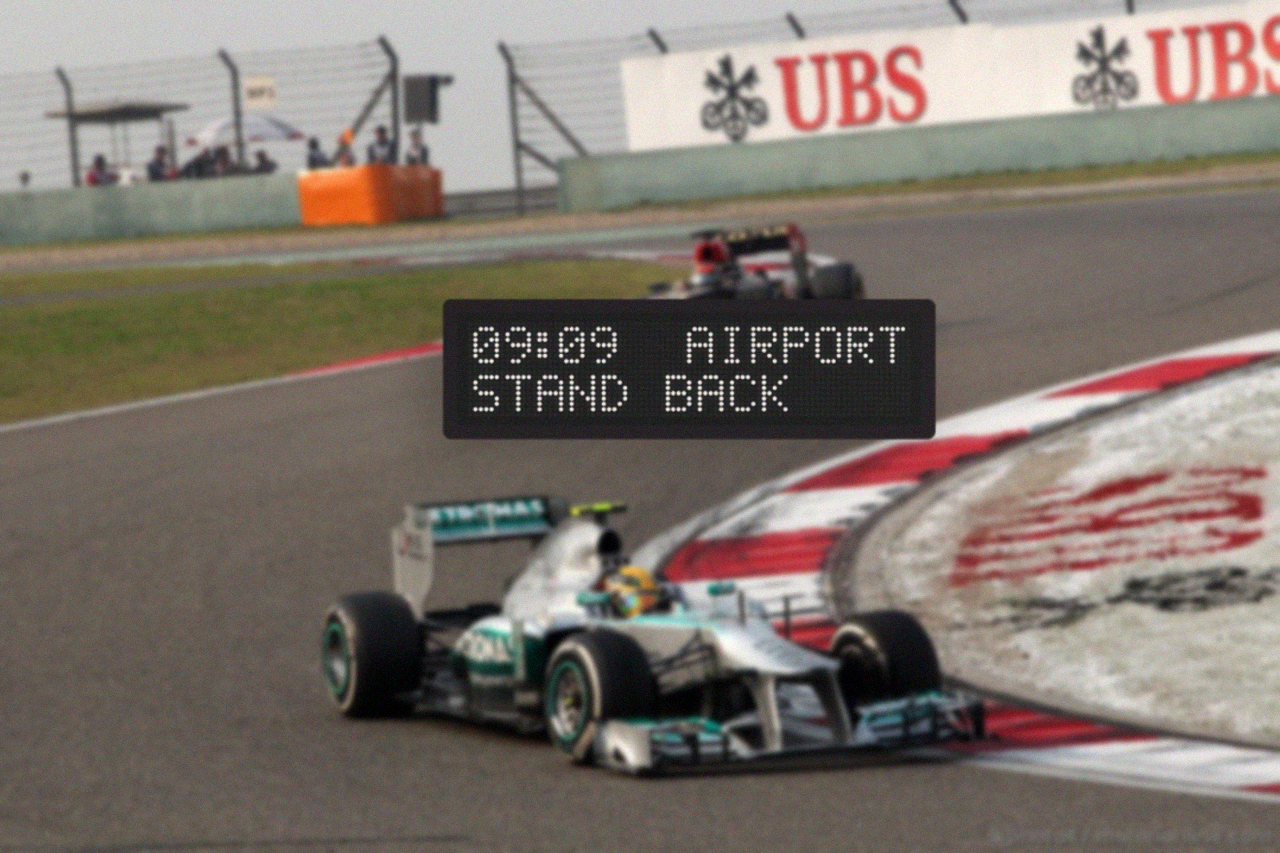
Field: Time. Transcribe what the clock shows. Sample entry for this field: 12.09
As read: 9.09
